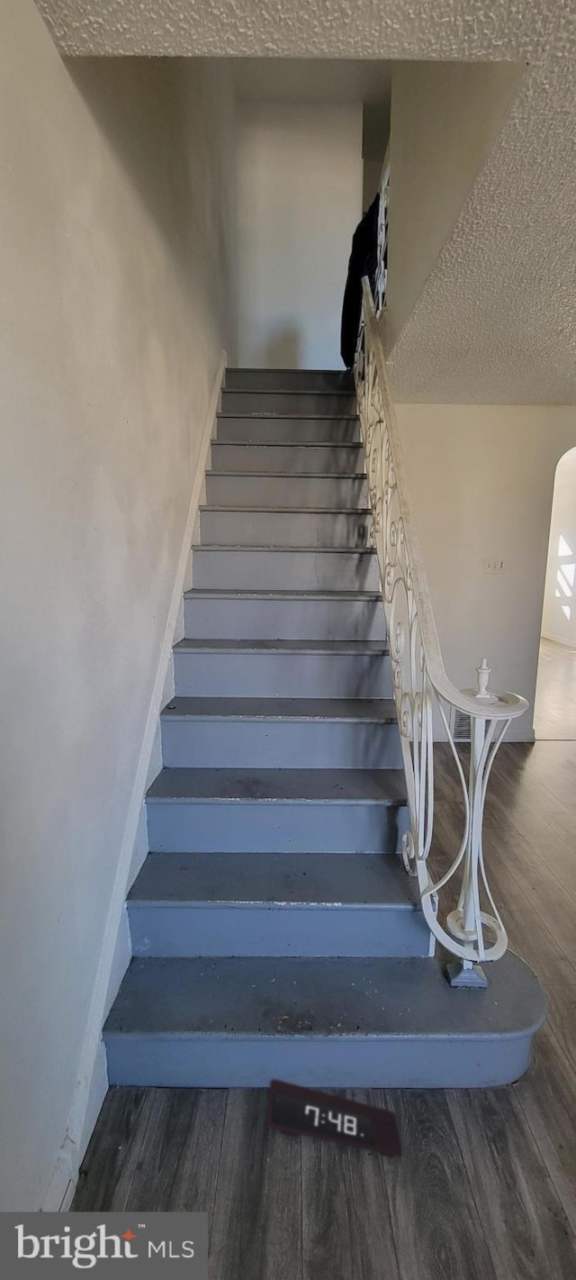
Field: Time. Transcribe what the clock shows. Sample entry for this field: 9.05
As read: 7.48
